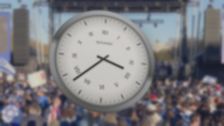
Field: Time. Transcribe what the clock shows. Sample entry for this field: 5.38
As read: 3.38
